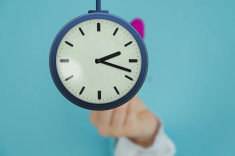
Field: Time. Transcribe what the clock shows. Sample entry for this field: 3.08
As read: 2.18
